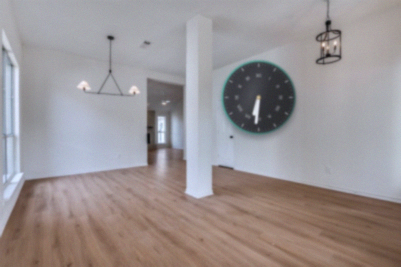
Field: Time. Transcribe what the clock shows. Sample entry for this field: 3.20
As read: 6.31
